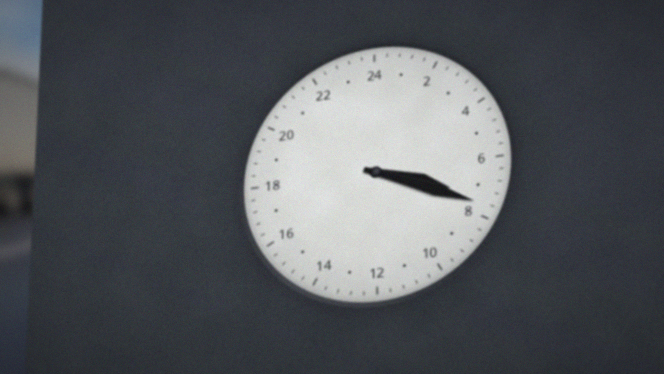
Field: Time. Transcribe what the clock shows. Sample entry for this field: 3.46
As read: 7.19
